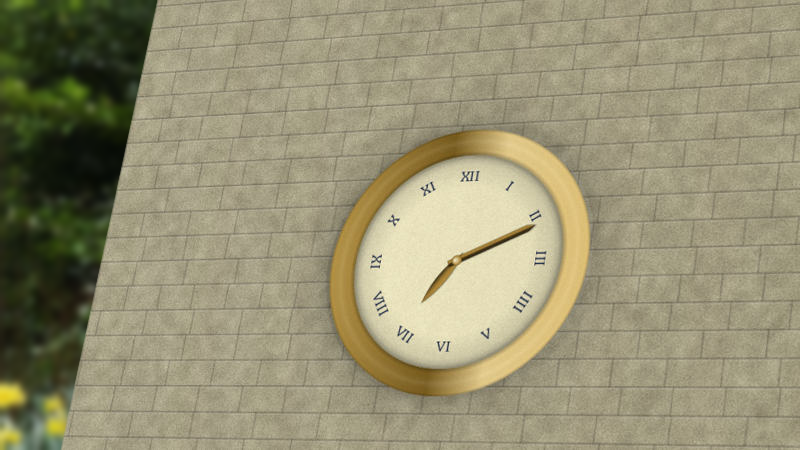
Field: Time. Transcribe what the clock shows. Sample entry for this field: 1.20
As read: 7.11
